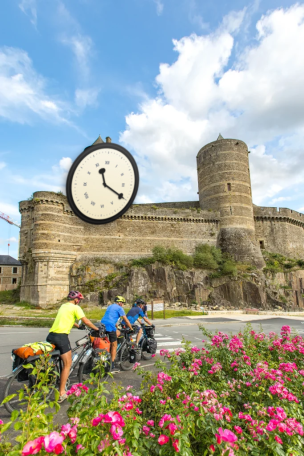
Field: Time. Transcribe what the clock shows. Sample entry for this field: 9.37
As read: 11.20
